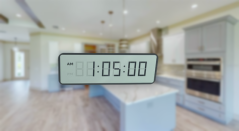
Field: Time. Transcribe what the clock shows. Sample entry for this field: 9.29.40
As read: 1.05.00
